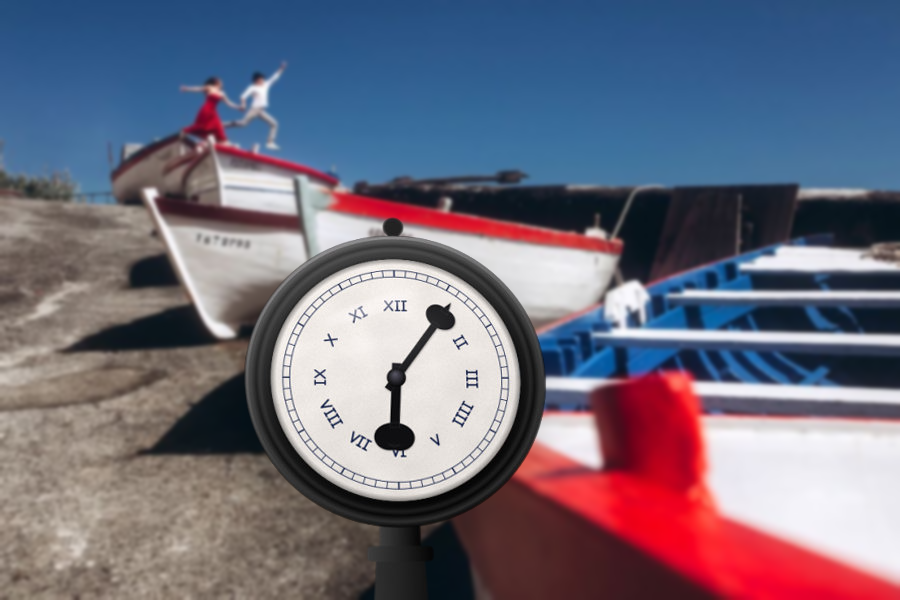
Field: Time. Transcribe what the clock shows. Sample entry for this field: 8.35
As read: 6.06
